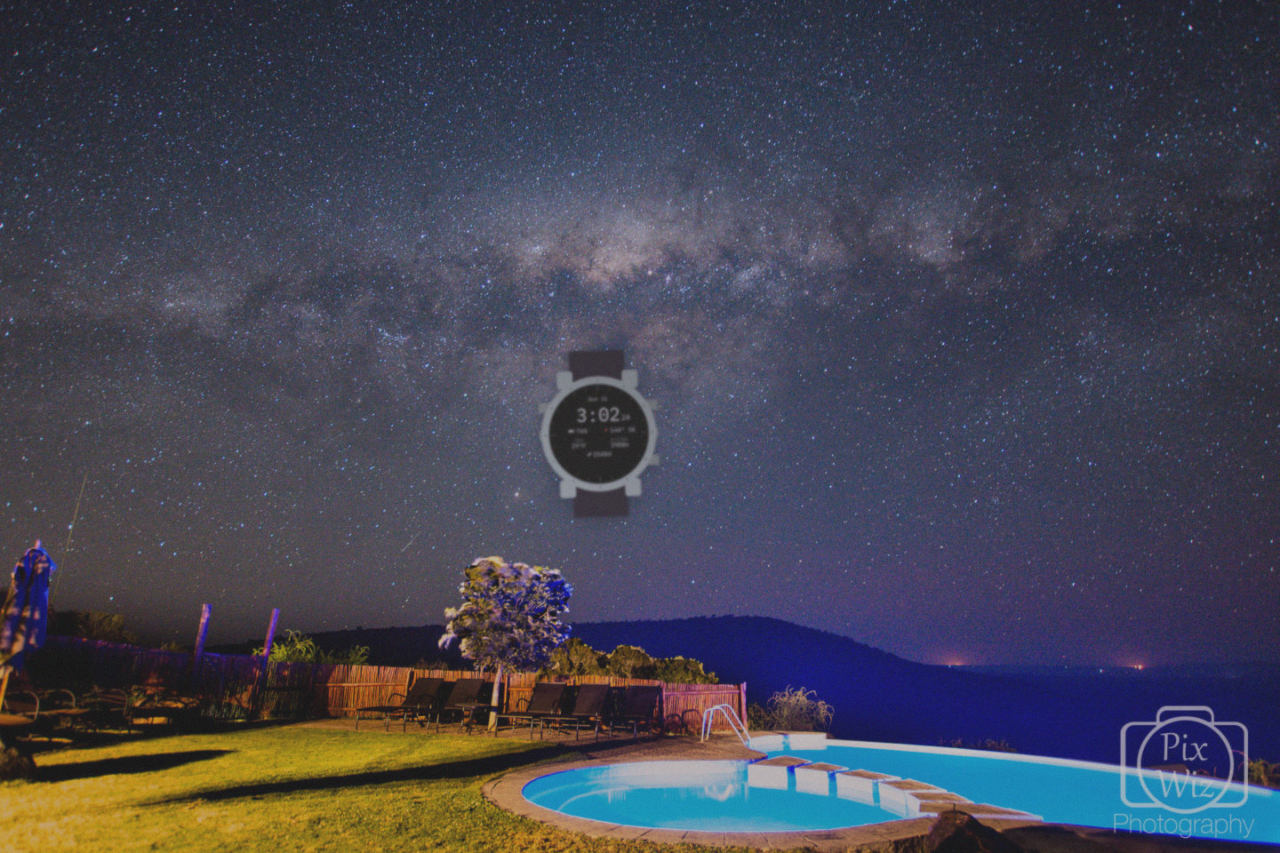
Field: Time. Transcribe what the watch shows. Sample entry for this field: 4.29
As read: 3.02
